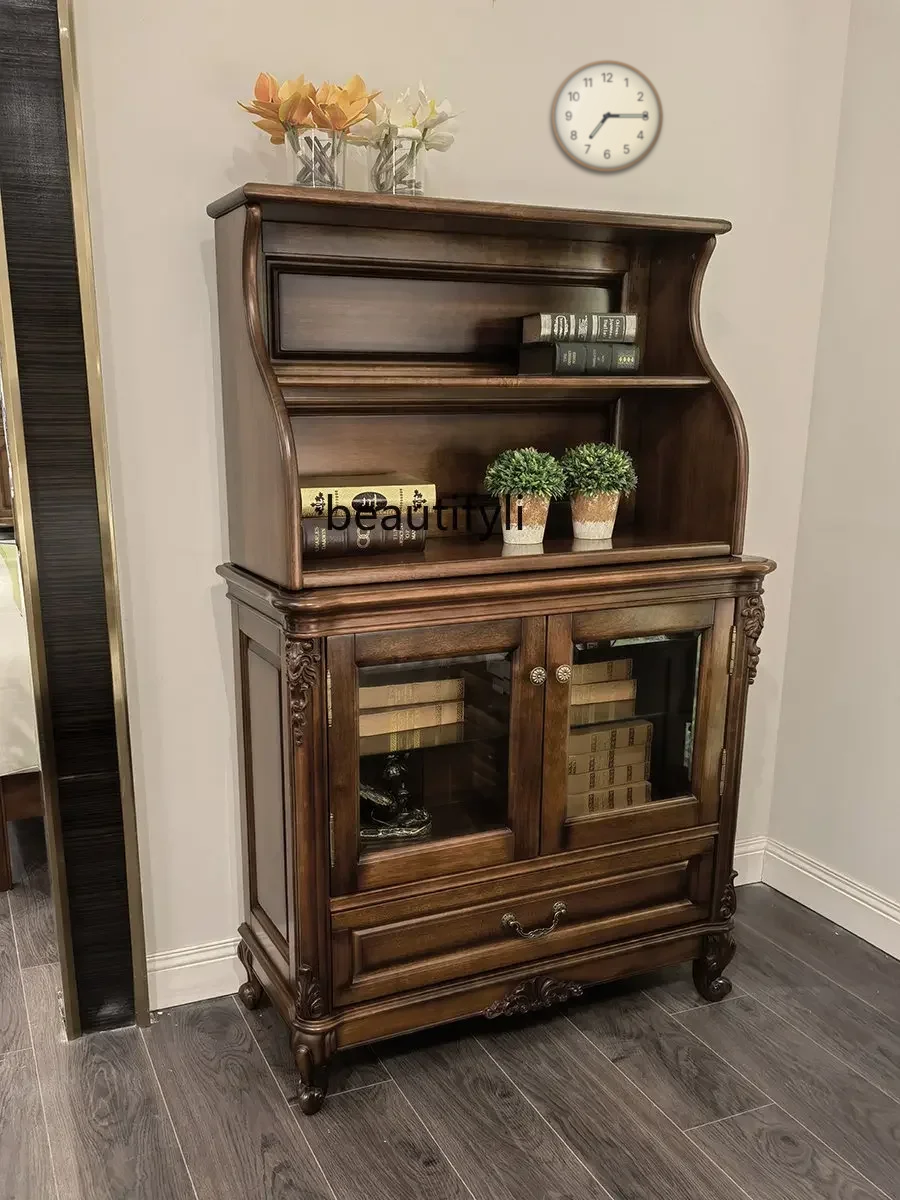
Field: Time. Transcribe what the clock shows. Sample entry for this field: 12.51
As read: 7.15
